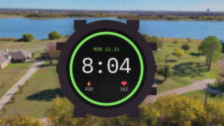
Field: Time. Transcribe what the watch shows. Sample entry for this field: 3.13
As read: 8.04
